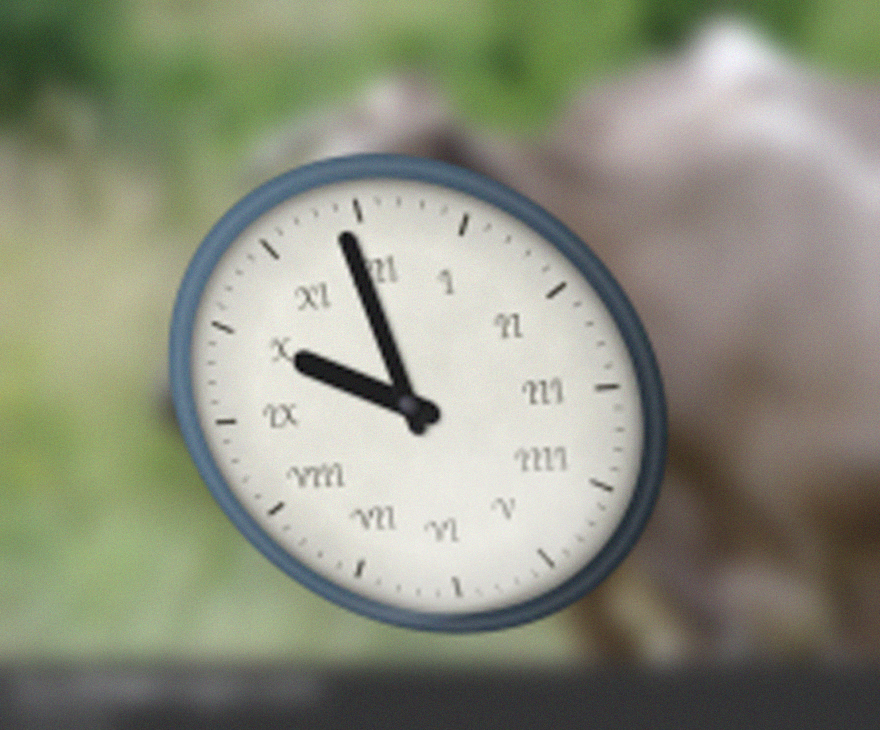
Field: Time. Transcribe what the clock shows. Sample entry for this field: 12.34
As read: 9.59
